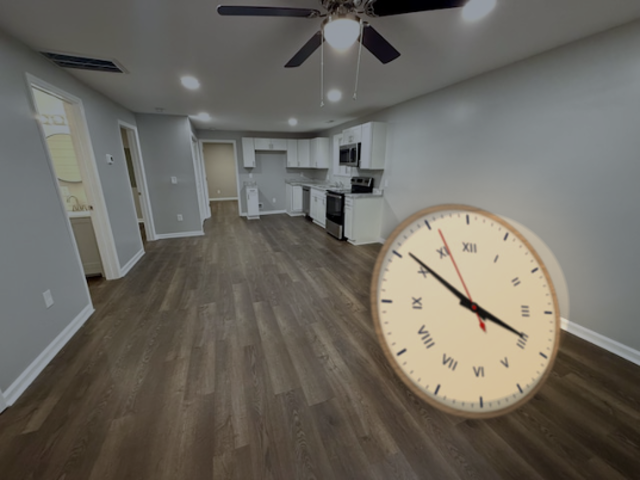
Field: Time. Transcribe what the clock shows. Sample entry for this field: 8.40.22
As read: 3.50.56
